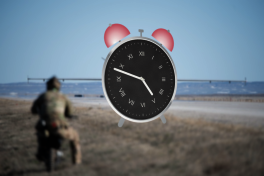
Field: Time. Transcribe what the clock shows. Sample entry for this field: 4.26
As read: 4.48
